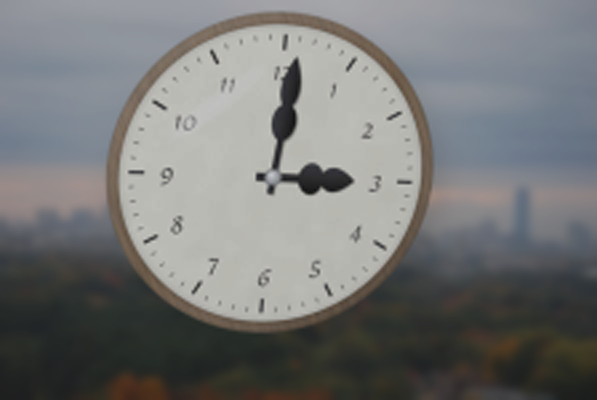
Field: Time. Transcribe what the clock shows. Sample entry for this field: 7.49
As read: 3.01
